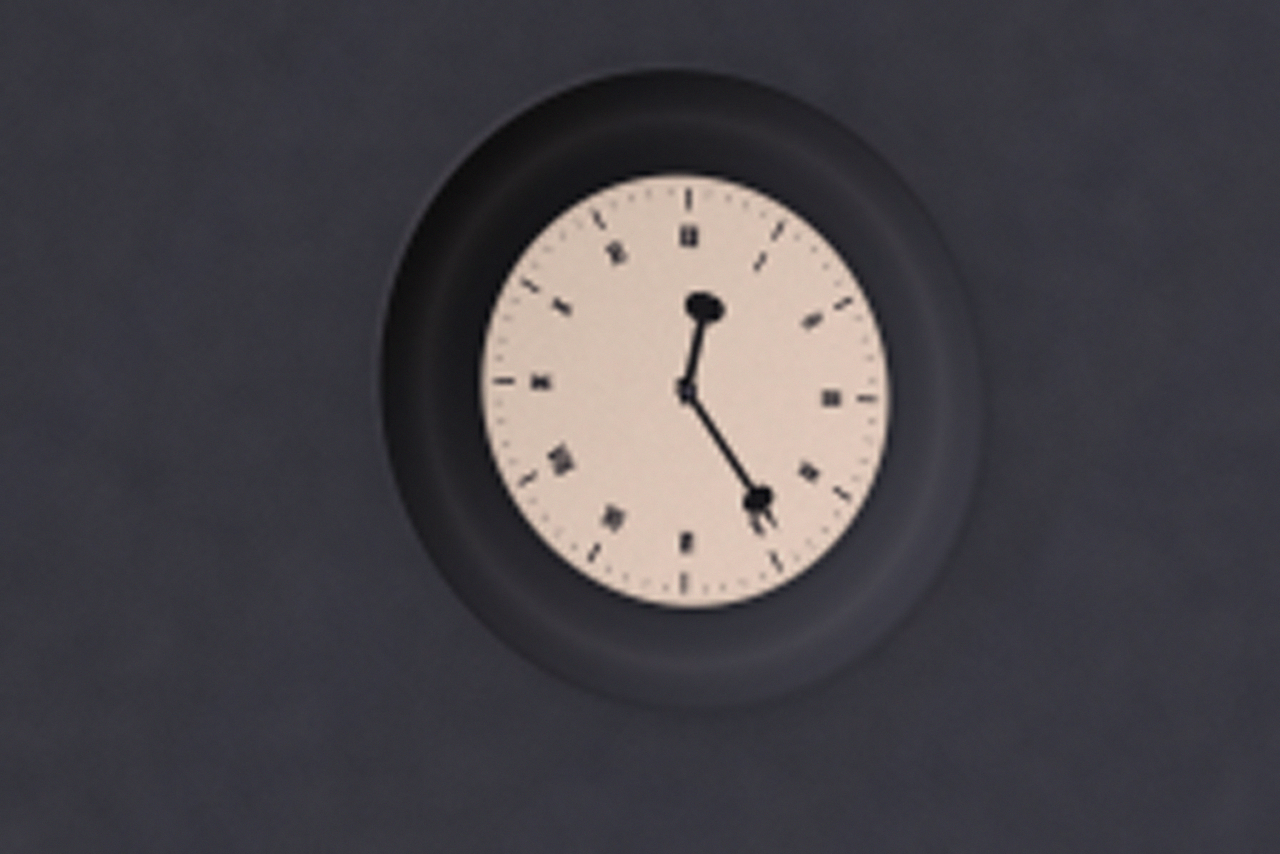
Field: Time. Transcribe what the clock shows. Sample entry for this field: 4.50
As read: 12.24
